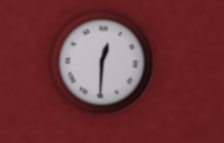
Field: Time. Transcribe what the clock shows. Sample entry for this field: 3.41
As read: 12.30
